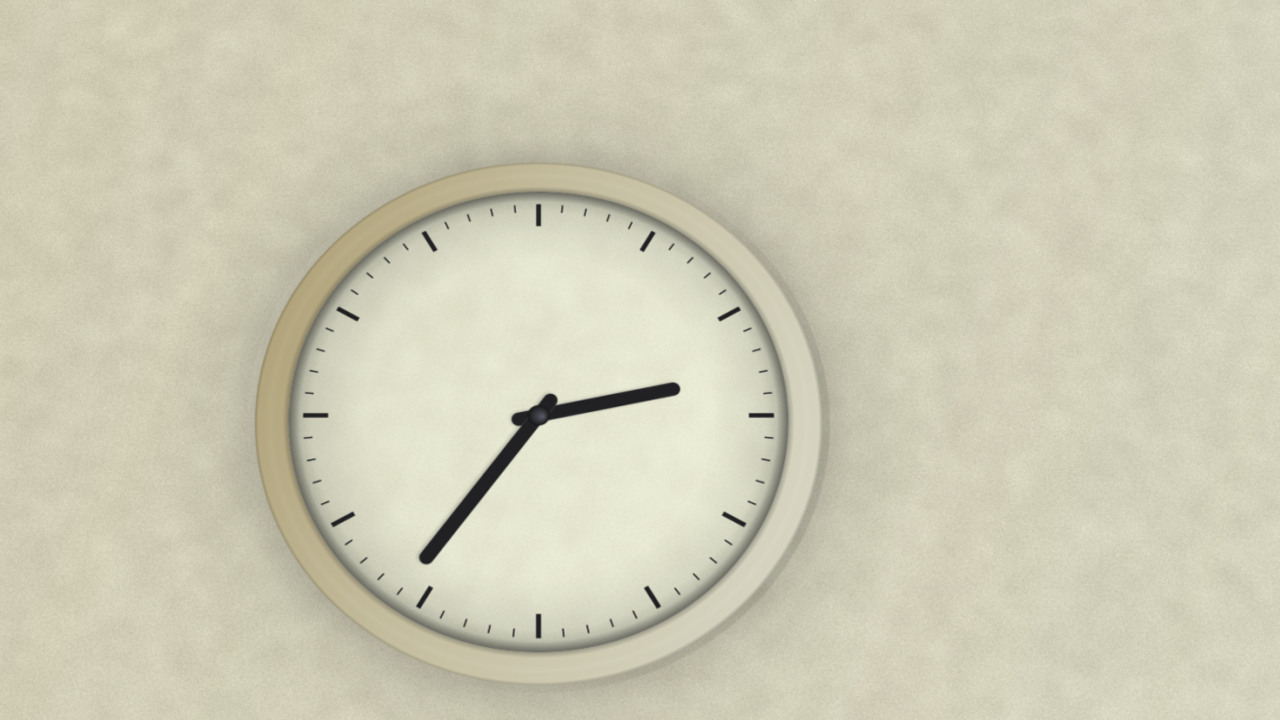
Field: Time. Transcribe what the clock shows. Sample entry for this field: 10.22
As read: 2.36
